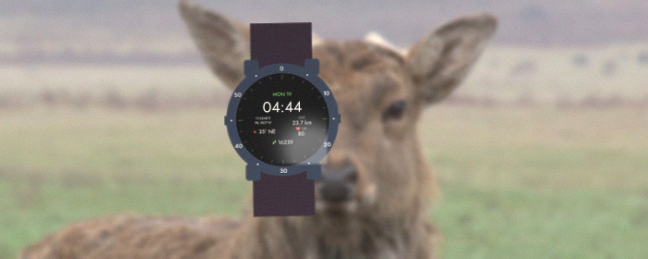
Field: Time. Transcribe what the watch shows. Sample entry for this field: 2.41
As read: 4.44
